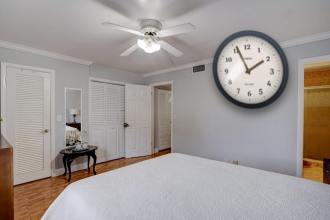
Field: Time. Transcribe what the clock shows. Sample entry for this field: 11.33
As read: 1.56
